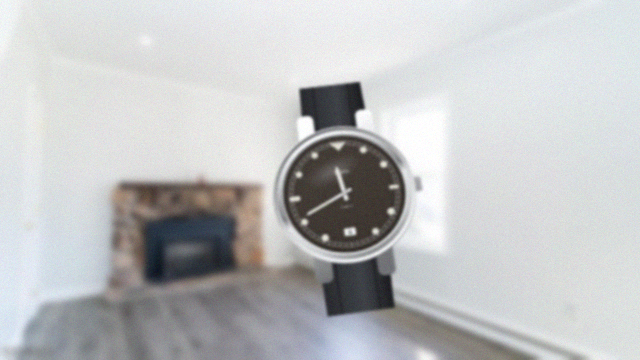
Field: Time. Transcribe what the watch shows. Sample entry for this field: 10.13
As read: 11.41
